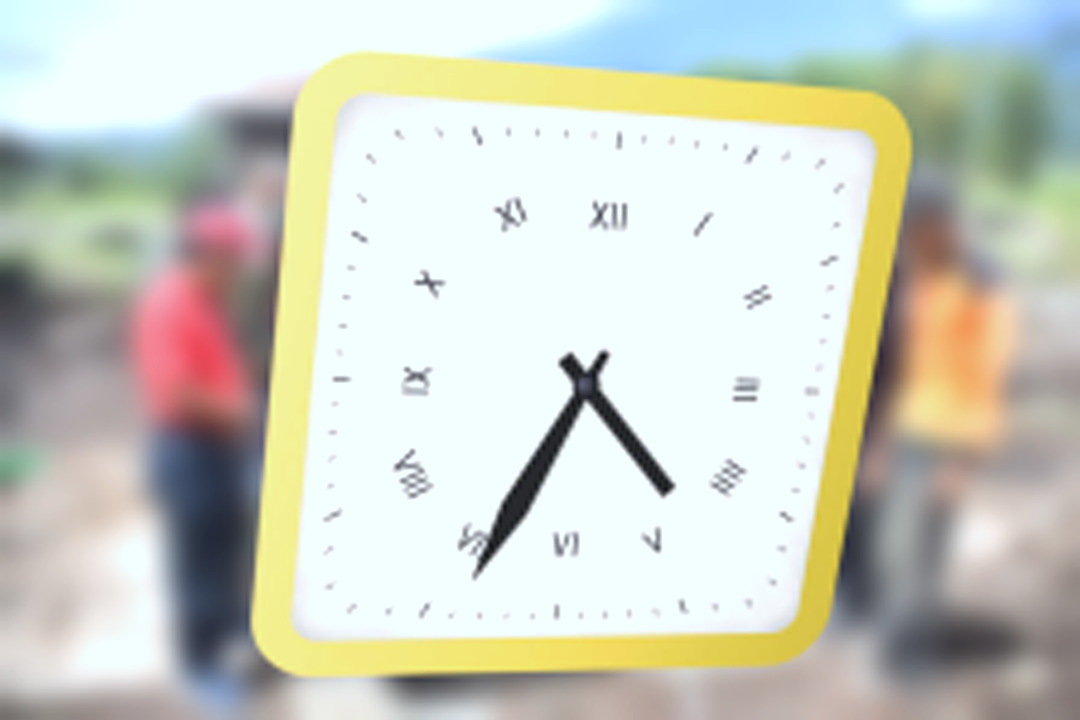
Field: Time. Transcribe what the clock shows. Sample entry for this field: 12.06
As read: 4.34
